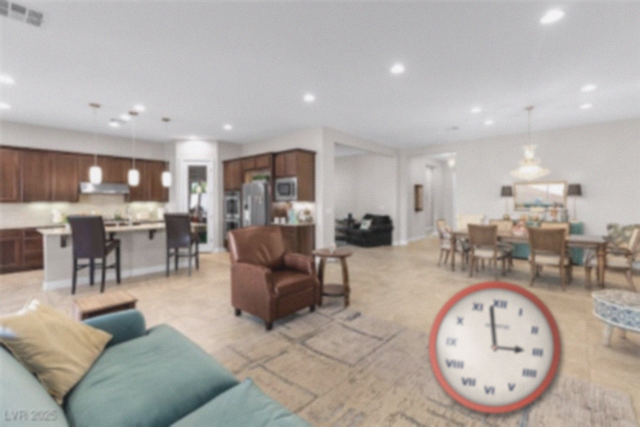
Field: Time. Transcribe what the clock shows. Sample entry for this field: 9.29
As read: 2.58
